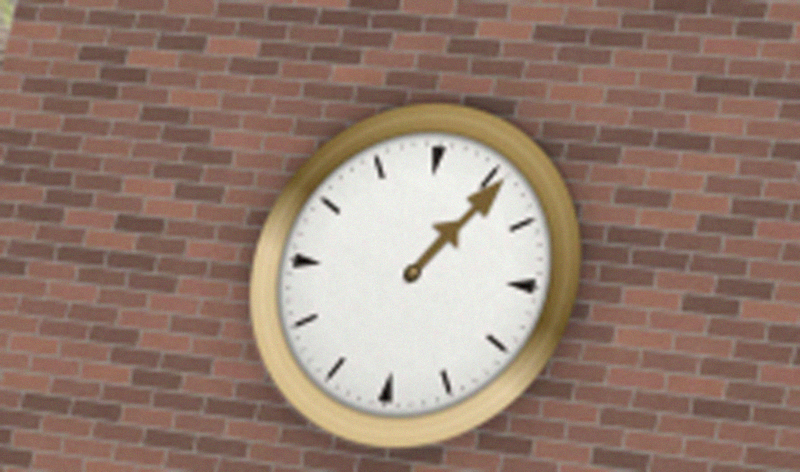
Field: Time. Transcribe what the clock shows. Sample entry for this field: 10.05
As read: 1.06
